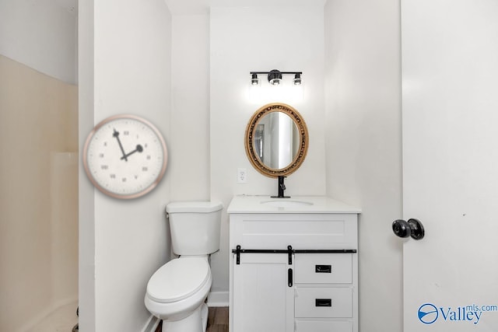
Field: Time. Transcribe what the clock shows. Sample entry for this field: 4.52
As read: 1.56
